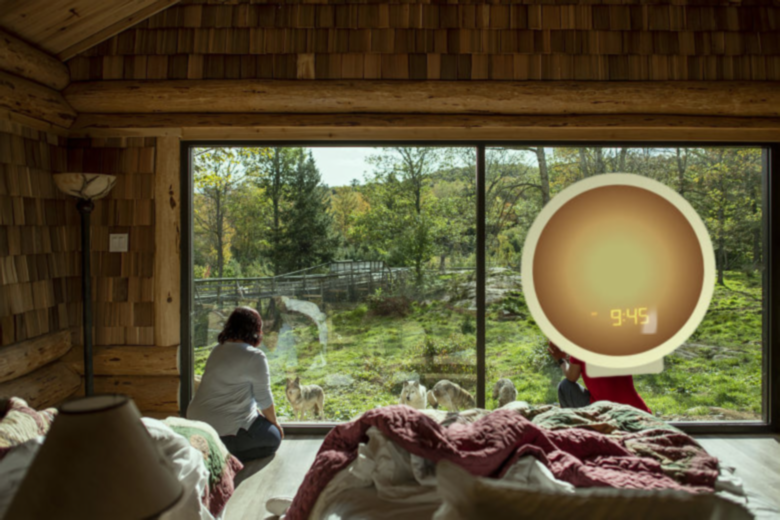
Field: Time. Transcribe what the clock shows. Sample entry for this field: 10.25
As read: 9.45
